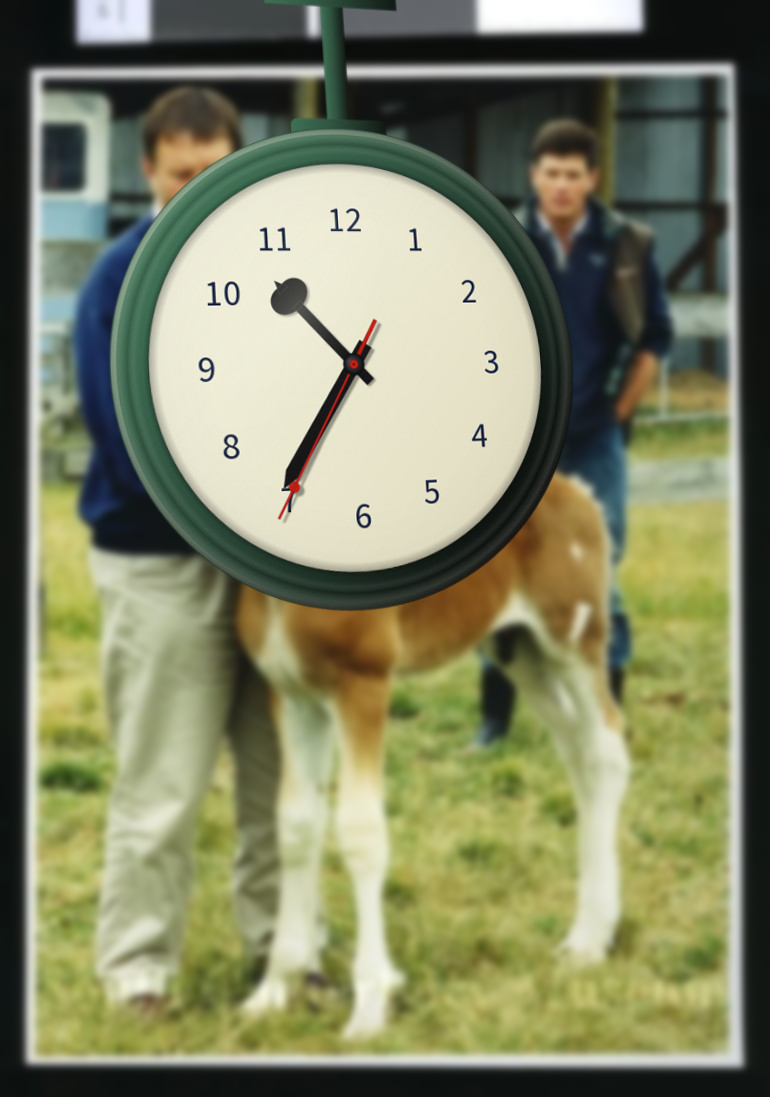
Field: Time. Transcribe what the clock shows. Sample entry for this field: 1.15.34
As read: 10.35.35
